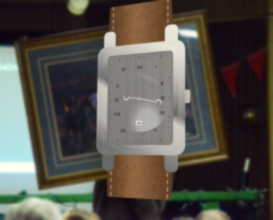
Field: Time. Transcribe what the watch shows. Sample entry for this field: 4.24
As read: 9.17
